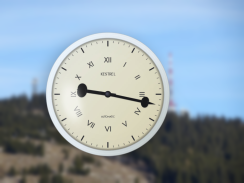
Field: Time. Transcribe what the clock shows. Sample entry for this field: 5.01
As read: 9.17
